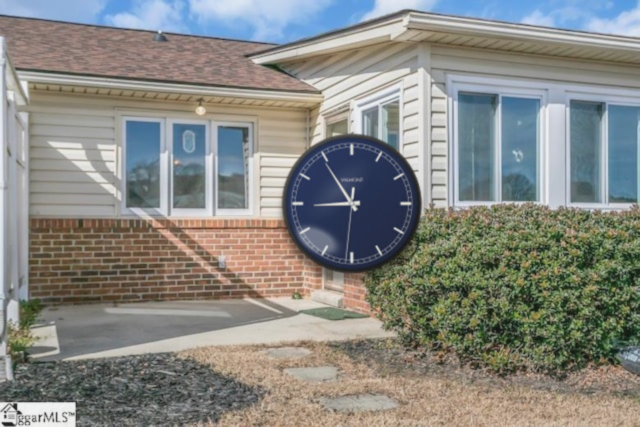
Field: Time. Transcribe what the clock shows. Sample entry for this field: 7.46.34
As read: 8.54.31
